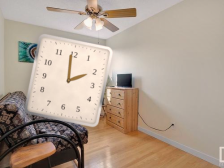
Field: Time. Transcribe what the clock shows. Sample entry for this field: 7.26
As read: 1.59
